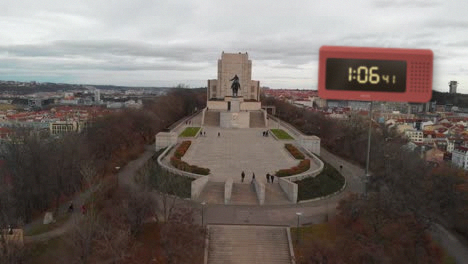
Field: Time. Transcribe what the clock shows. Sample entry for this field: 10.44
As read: 1.06
